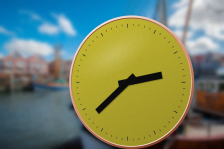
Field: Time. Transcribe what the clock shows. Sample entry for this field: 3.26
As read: 2.38
